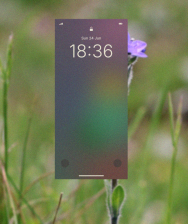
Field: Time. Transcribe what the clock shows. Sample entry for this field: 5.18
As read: 18.36
